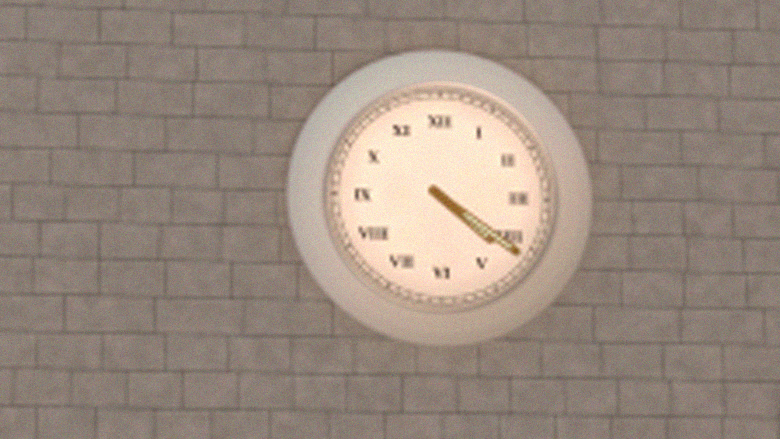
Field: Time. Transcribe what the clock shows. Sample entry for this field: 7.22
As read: 4.21
